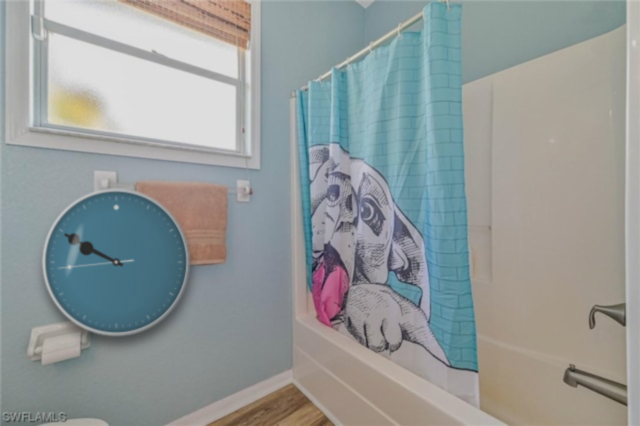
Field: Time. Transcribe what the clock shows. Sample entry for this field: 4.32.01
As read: 9.49.44
